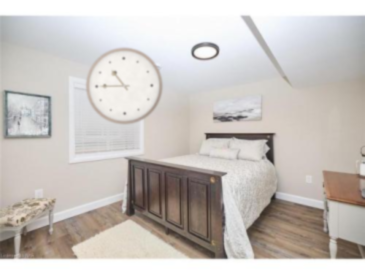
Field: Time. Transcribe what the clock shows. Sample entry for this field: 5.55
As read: 10.45
